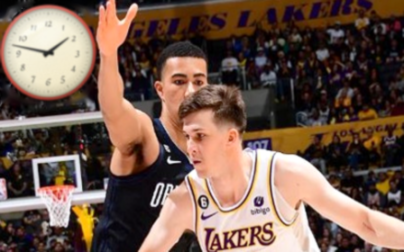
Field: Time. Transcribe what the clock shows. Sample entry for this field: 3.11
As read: 1.47
